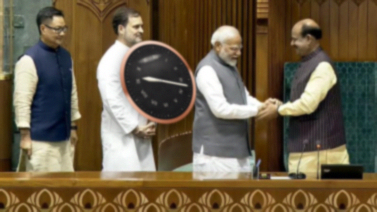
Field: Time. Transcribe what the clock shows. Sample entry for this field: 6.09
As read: 9.17
